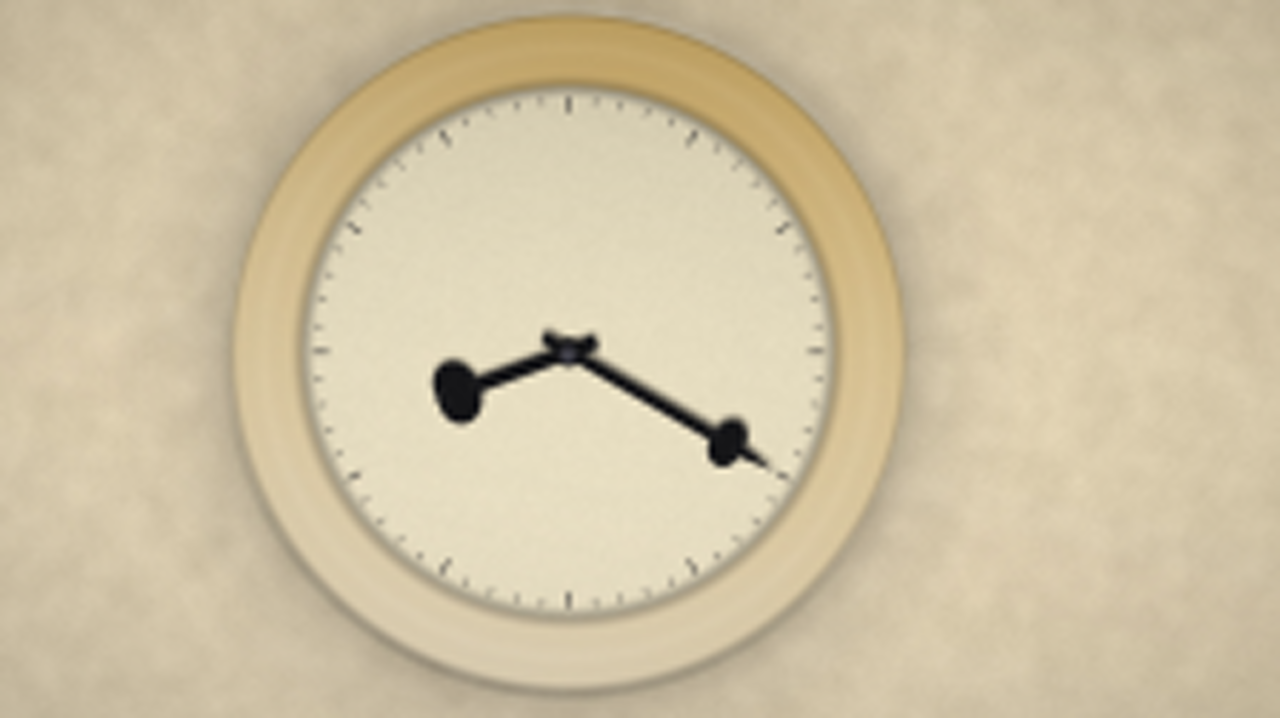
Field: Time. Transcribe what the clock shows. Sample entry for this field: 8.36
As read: 8.20
